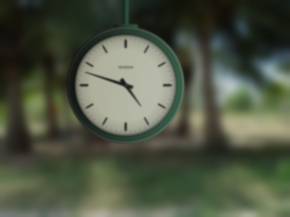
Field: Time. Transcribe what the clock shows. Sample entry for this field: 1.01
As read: 4.48
